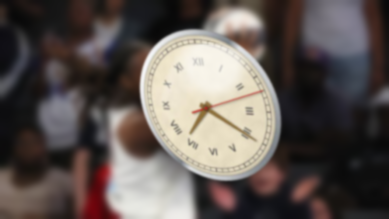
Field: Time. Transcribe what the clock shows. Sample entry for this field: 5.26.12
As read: 7.20.12
